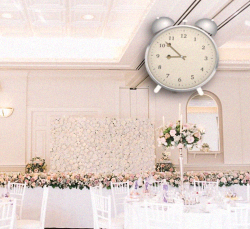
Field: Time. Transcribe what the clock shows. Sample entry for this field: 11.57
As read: 8.52
